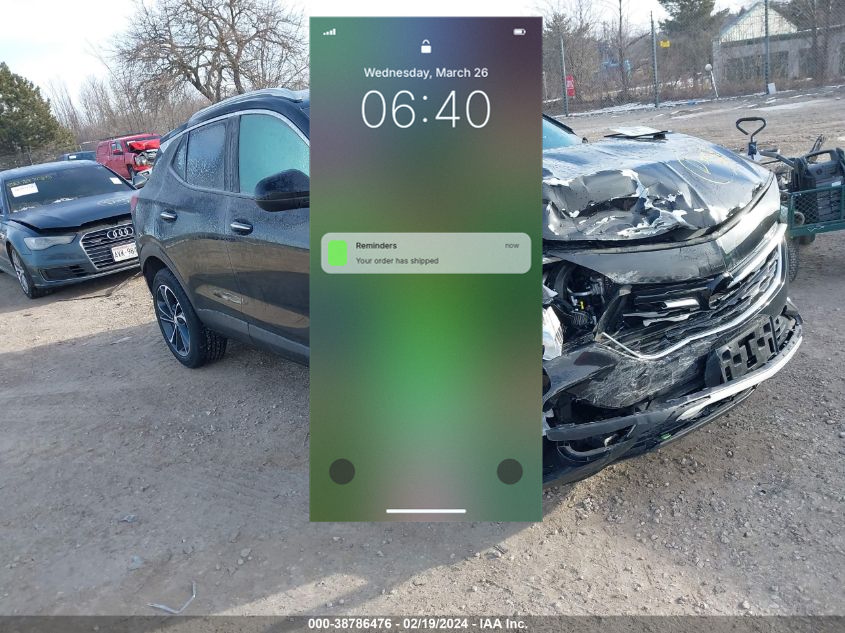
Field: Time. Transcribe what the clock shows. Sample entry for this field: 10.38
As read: 6.40
